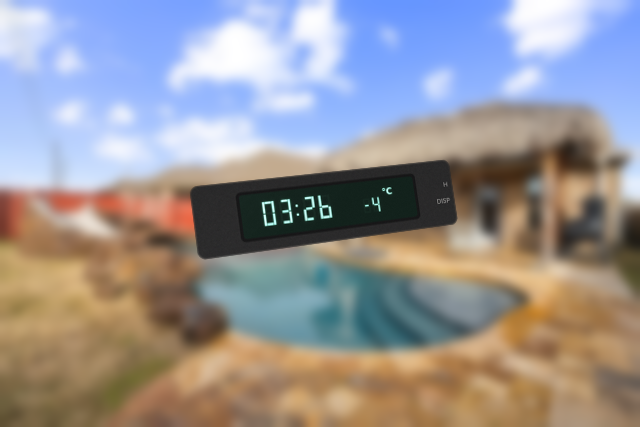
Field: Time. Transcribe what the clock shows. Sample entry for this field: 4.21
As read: 3.26
